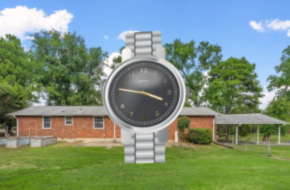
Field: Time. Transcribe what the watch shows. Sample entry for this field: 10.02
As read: 3.47
